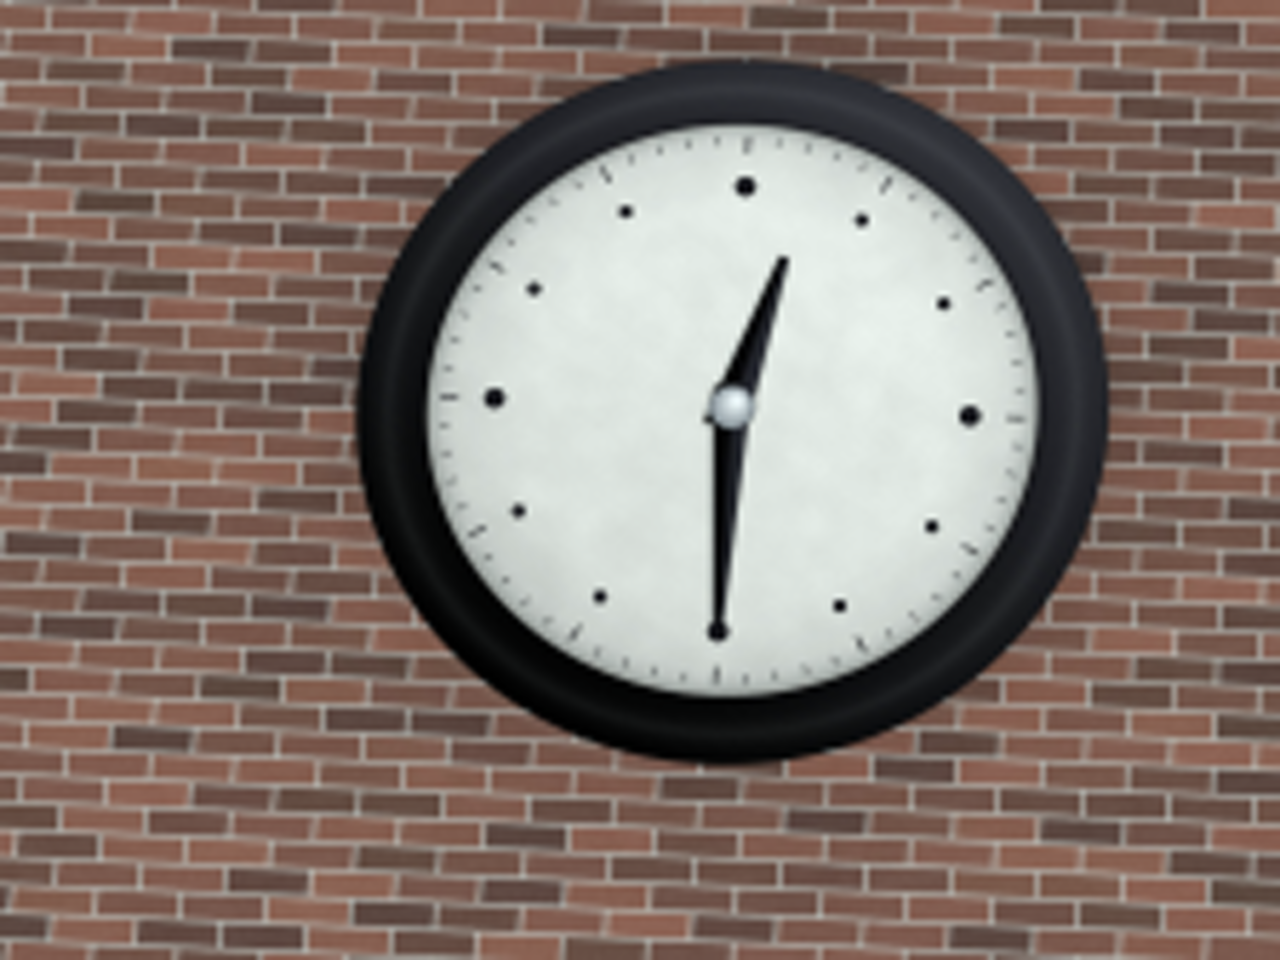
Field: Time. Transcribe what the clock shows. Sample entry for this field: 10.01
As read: 12.30
